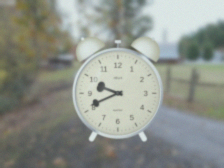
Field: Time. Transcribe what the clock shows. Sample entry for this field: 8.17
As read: 9.41
